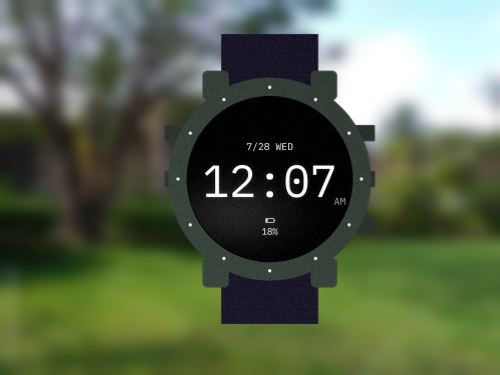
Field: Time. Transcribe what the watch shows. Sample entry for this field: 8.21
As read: 12.07
